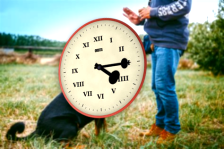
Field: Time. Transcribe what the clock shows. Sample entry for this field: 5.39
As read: 4.15
